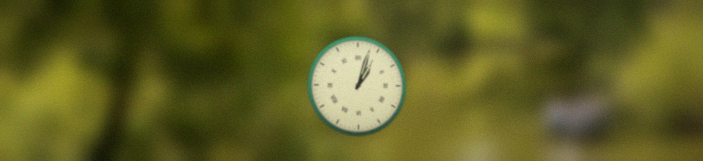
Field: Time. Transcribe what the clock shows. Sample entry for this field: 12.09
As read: 1.03
